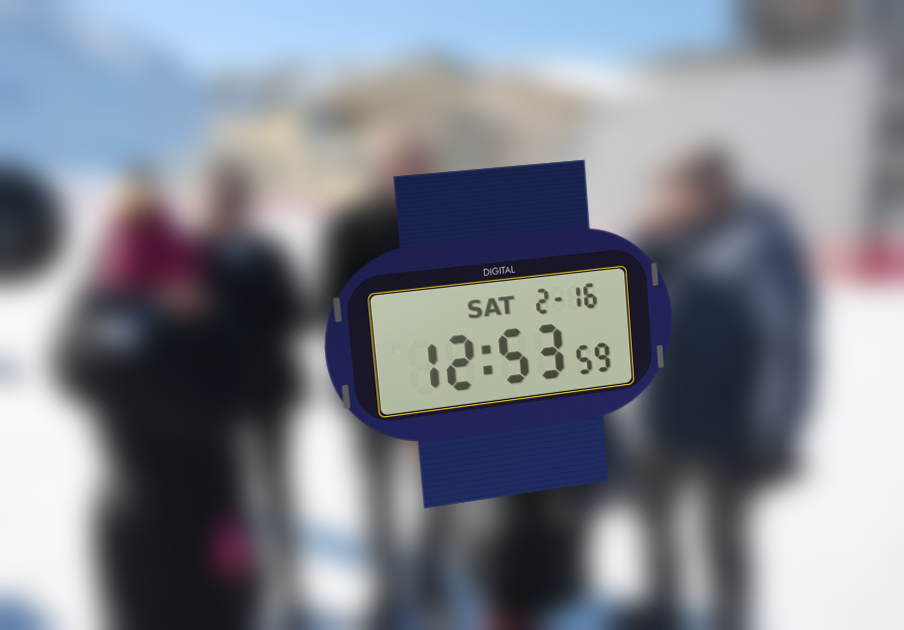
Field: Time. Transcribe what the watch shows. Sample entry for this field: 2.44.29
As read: 12.53.59
